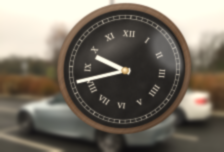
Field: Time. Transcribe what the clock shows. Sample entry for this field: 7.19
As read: 9.42
